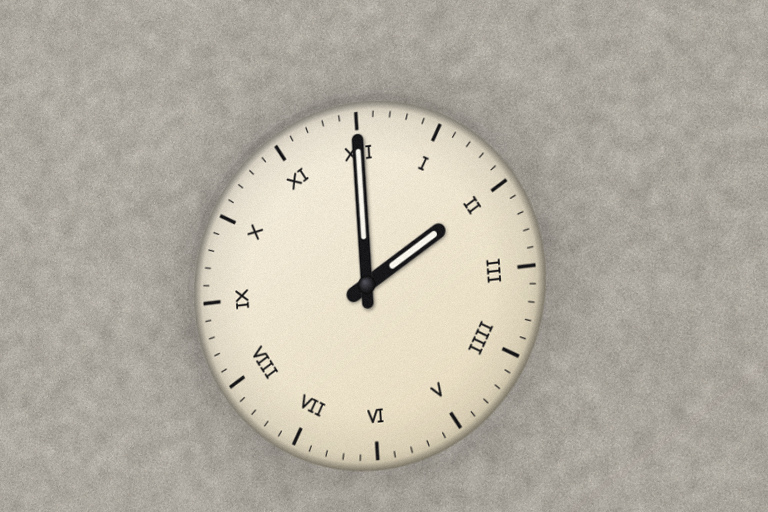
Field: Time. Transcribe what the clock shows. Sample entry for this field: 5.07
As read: 2.00
